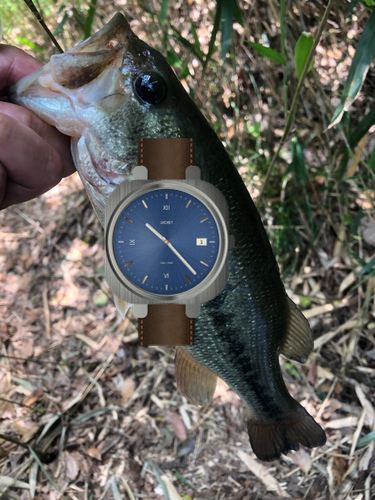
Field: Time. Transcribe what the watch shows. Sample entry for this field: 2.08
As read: 10.23
